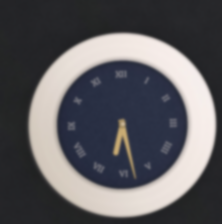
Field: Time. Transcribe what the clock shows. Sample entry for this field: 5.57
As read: 6.28
